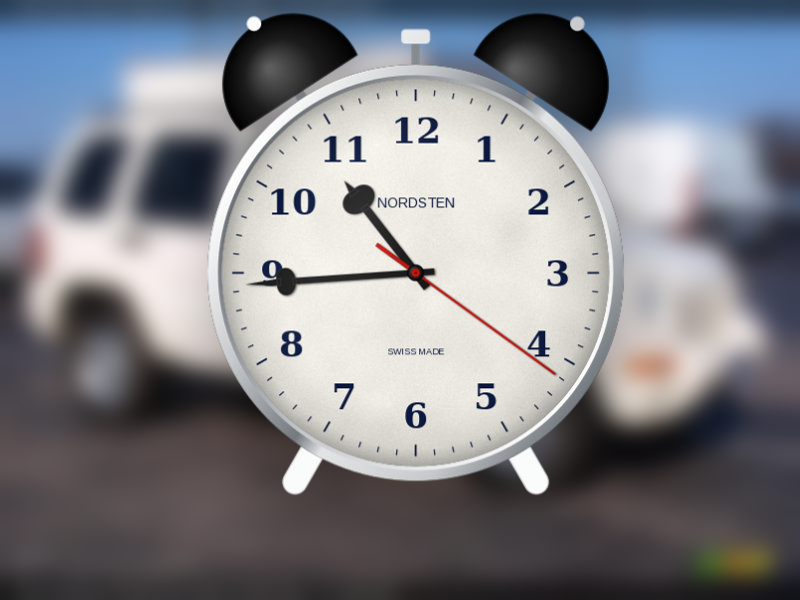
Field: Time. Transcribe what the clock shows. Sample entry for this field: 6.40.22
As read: 10.44.21
